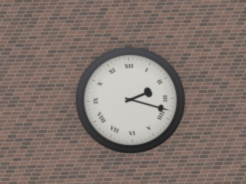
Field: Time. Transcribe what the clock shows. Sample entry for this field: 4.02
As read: 2.18
